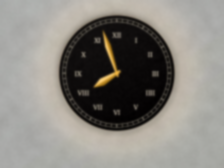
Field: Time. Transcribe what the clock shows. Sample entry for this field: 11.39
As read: 7.57
